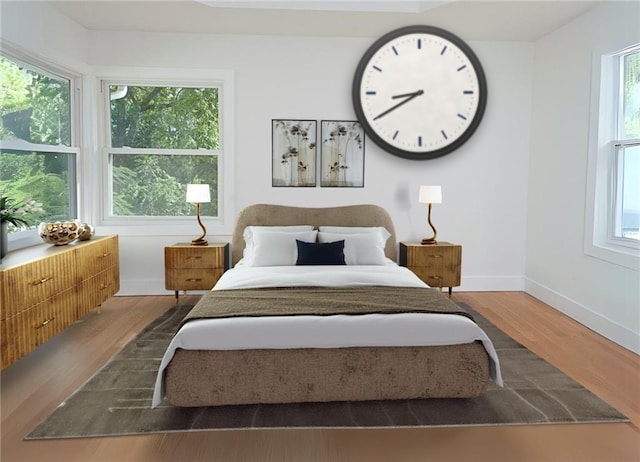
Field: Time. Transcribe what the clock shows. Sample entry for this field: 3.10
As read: 8.40
